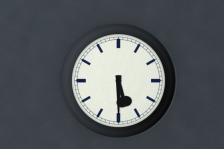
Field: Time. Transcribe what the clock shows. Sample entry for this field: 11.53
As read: 5.30
